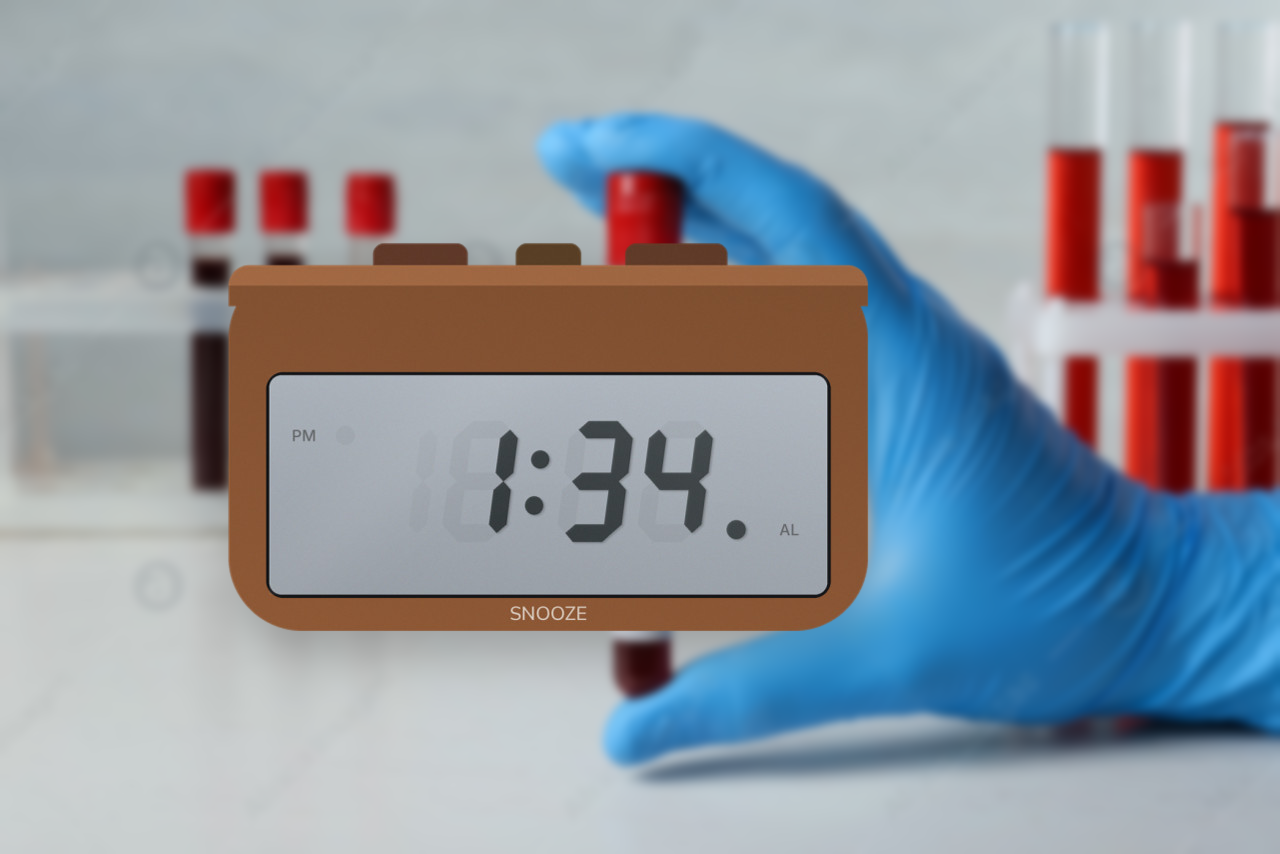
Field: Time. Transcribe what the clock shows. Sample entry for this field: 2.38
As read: 1.34
